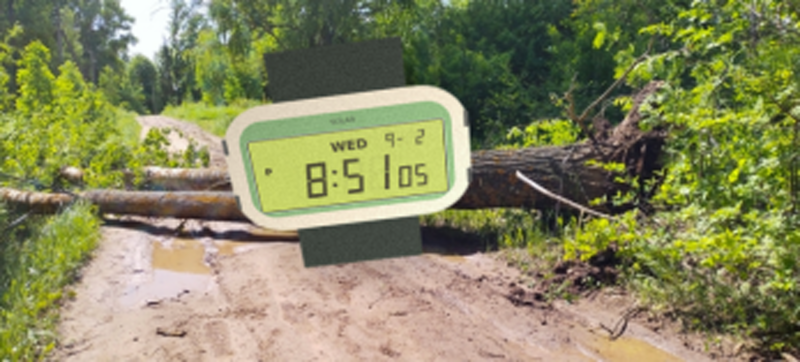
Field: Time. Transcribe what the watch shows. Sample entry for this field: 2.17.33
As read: 8.51.05
